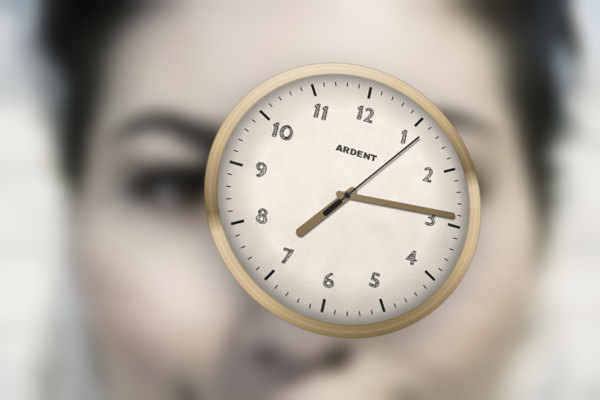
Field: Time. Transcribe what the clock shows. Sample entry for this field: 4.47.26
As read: 7.14.06
